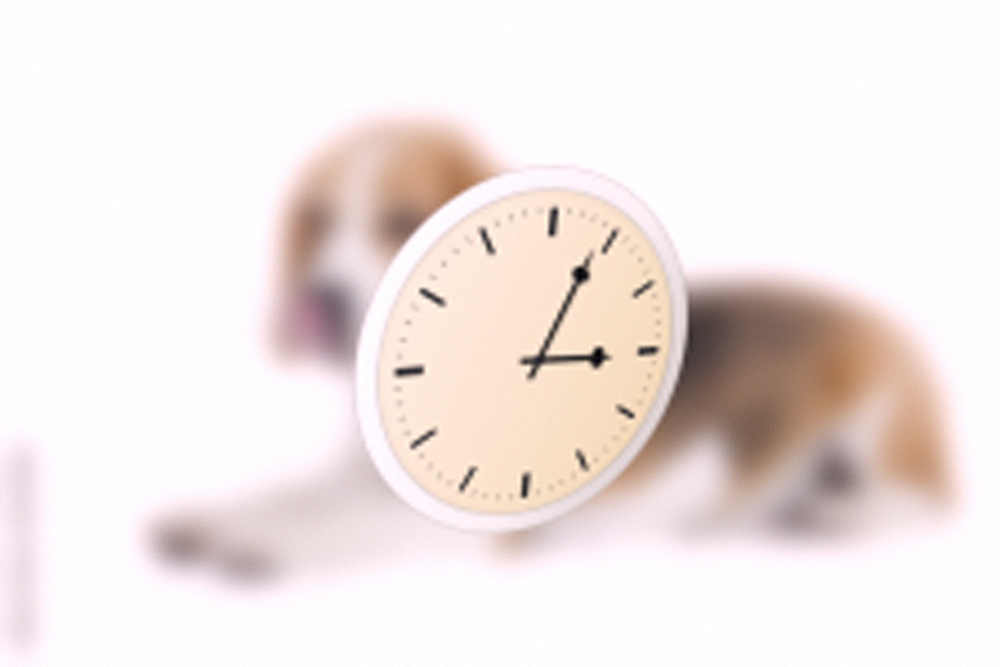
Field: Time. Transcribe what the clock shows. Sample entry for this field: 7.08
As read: 3.04
